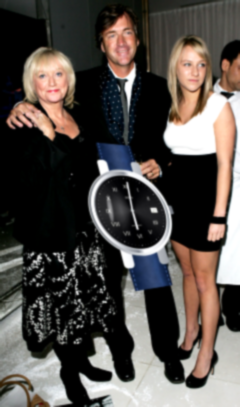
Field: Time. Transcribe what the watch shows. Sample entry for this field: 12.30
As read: 6.01
